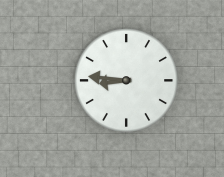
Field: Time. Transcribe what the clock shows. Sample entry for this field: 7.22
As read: 8.46
